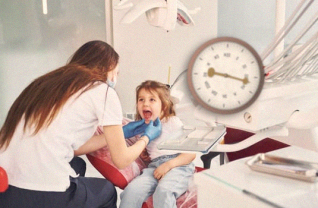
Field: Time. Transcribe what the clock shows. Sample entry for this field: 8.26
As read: 9.17
